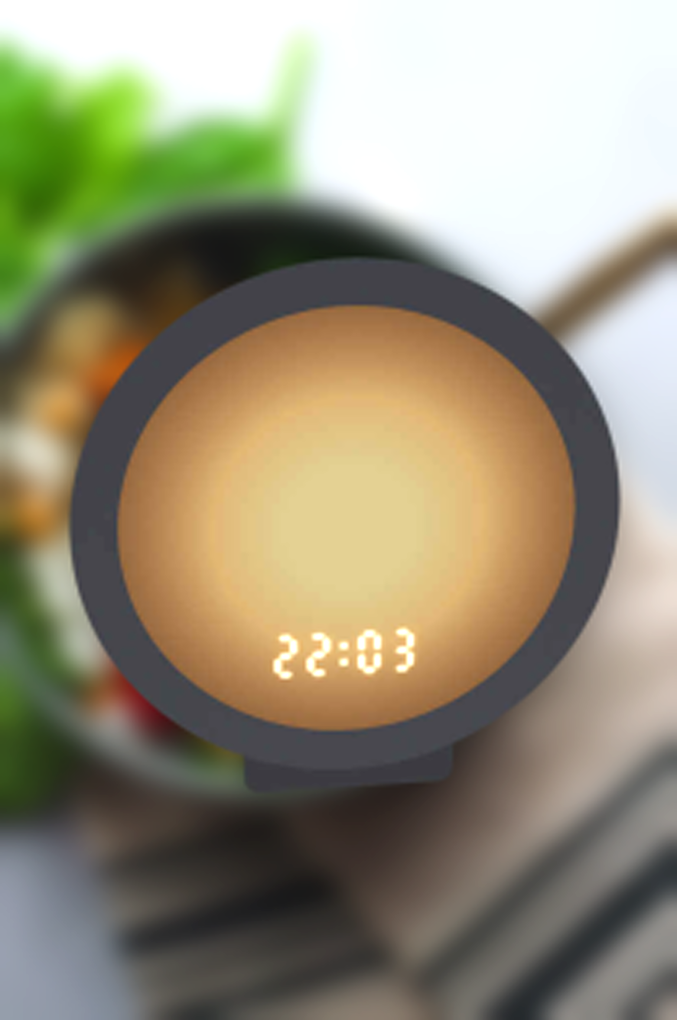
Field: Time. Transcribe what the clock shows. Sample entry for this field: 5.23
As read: 22.03
